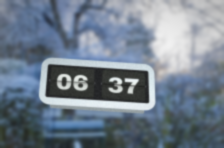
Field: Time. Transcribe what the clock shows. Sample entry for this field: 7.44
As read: 6.37
